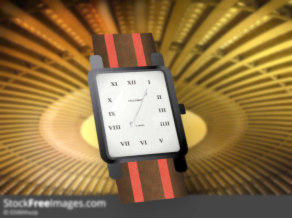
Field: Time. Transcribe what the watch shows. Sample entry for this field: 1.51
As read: 7.05
